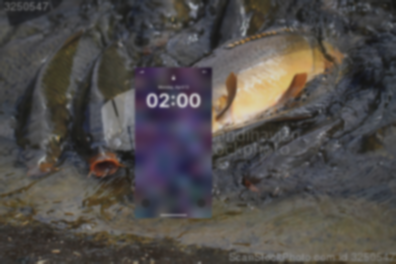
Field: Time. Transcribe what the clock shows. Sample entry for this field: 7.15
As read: 2.00
